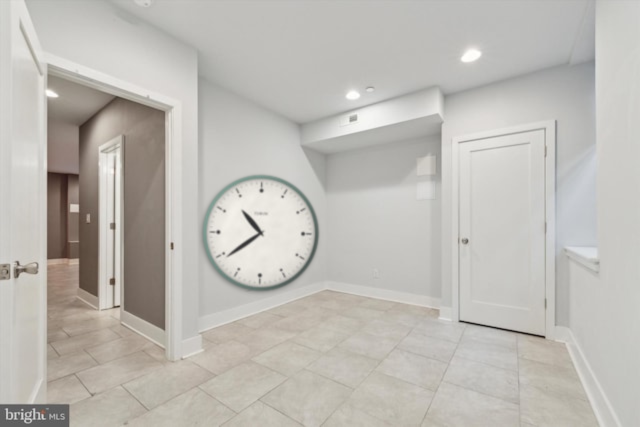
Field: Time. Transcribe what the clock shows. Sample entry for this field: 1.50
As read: 10.39
